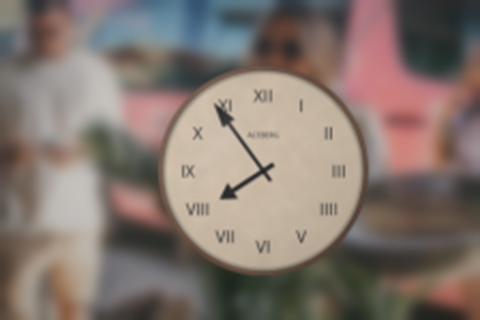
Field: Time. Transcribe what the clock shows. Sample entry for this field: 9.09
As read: 7.54
